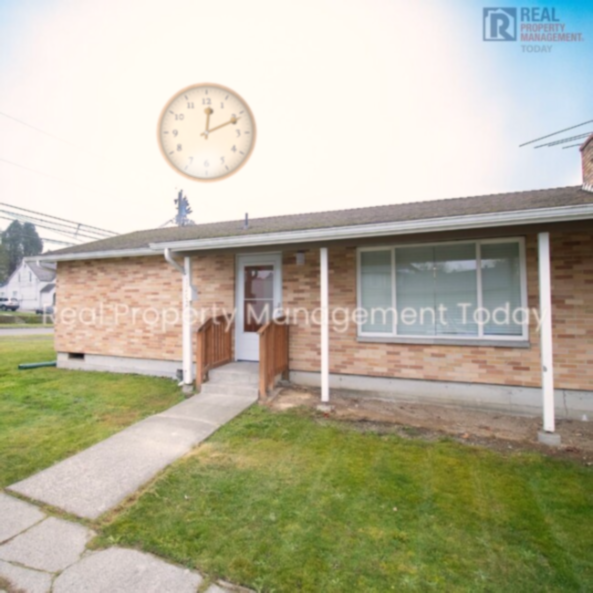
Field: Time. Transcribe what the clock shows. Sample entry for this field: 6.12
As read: 12.11
